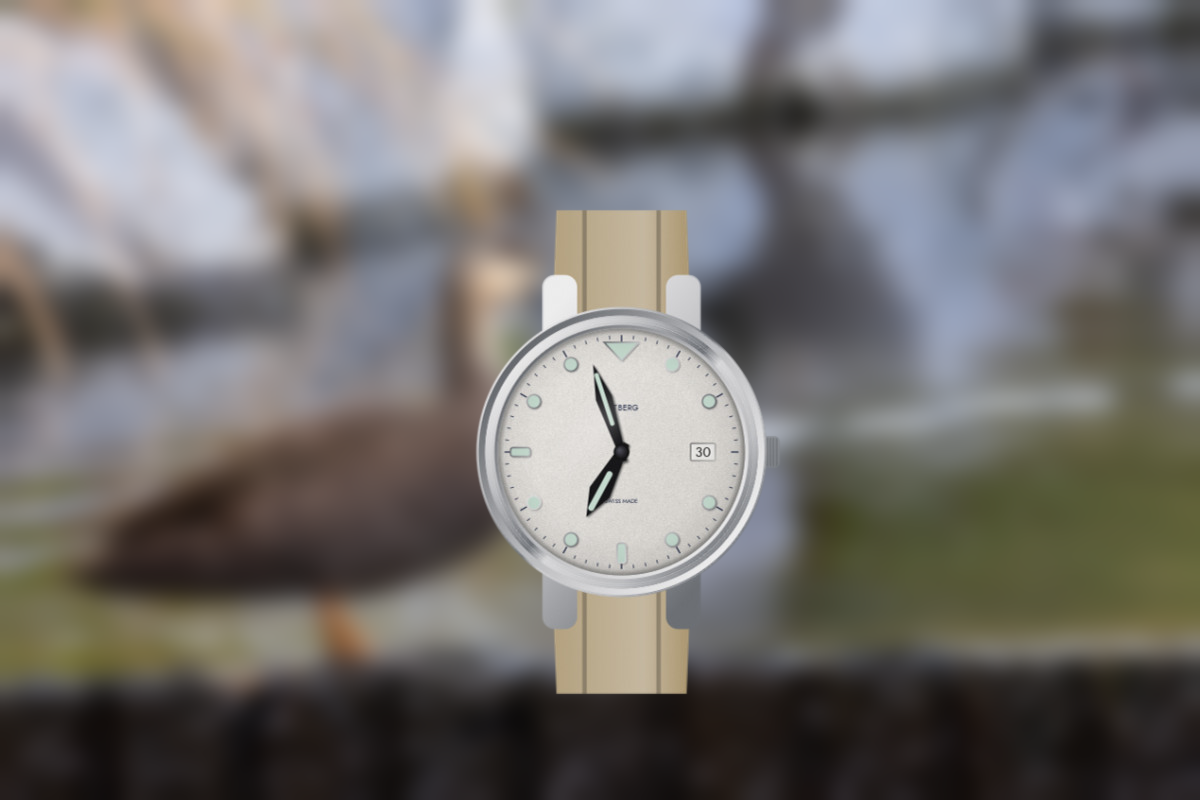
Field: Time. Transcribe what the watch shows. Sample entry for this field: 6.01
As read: 6.57
